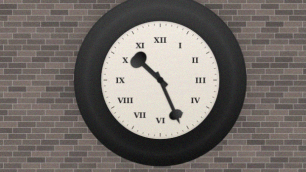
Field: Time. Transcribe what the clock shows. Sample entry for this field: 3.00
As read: 10.26
